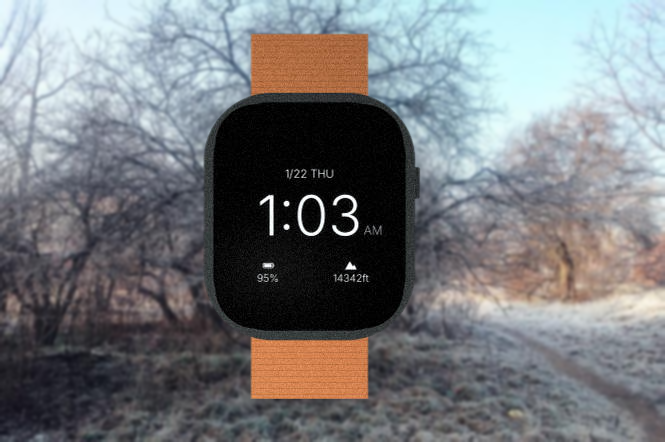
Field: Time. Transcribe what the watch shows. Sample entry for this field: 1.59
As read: 1.03
